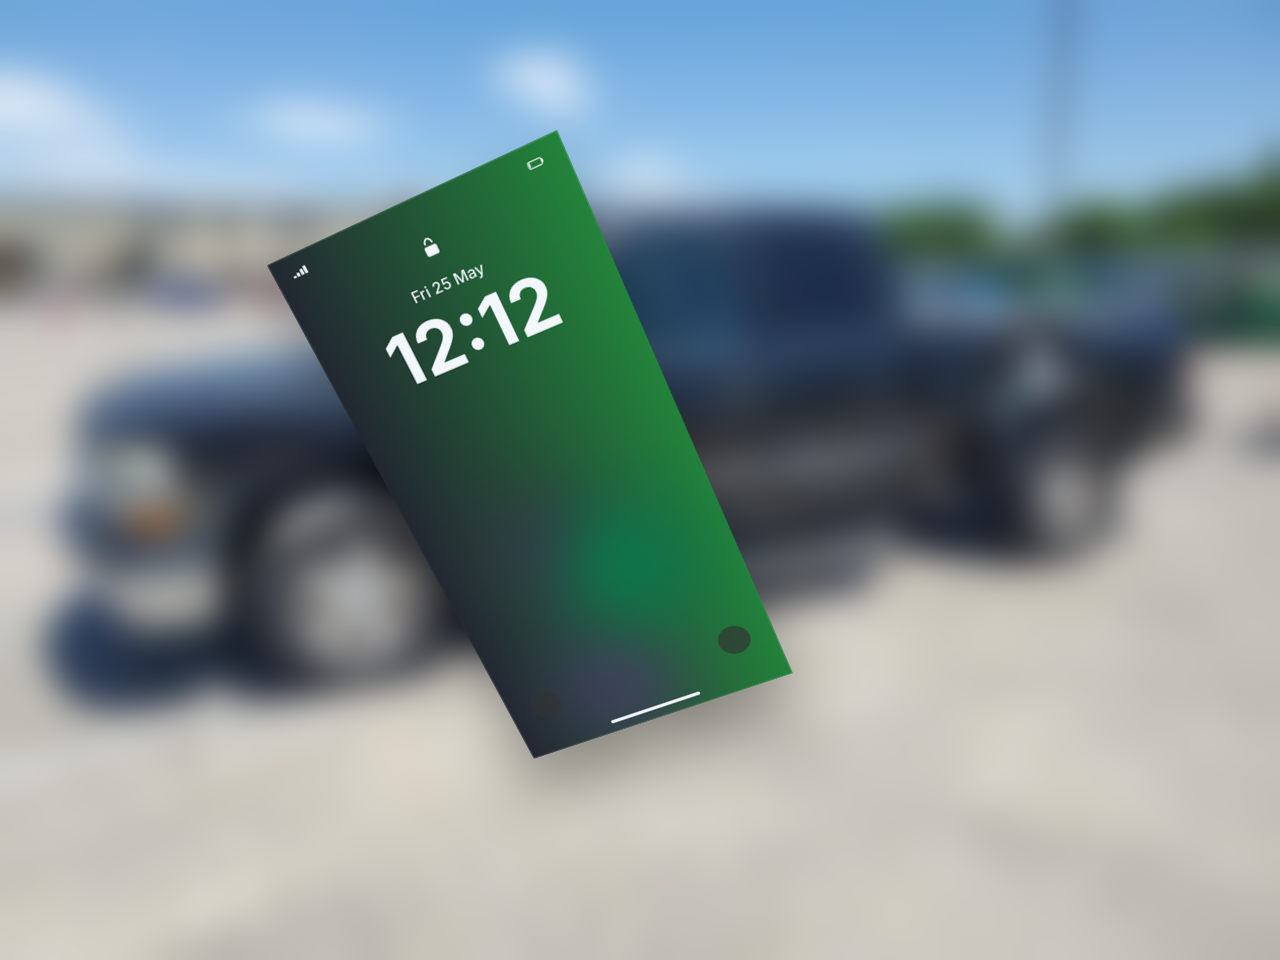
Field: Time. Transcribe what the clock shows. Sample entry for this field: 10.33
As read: 12.12
